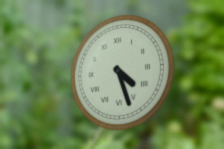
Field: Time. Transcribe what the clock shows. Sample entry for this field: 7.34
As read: 4.27
